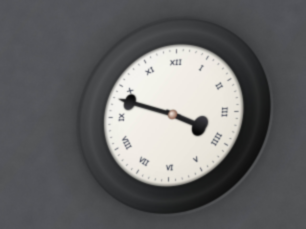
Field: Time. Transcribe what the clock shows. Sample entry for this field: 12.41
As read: 3.48
